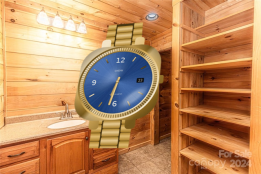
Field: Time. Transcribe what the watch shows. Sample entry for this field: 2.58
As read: 6.32
